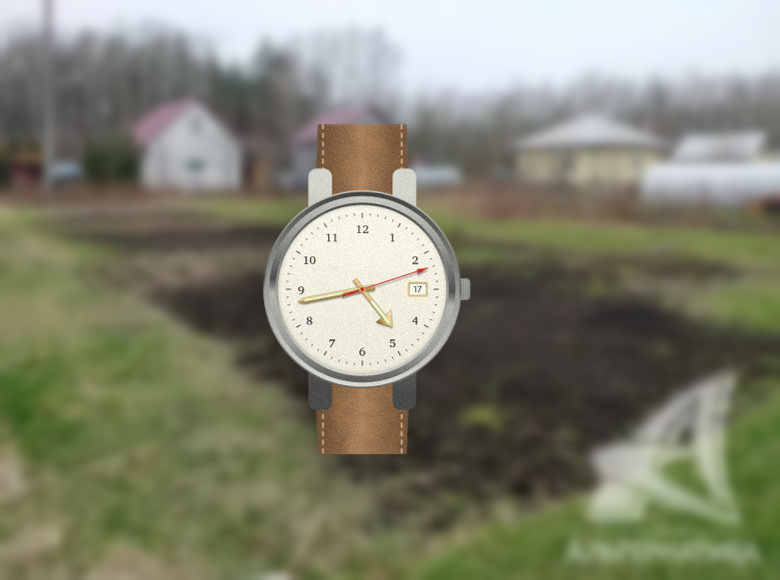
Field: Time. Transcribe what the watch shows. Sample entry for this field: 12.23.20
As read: 4.43.12
